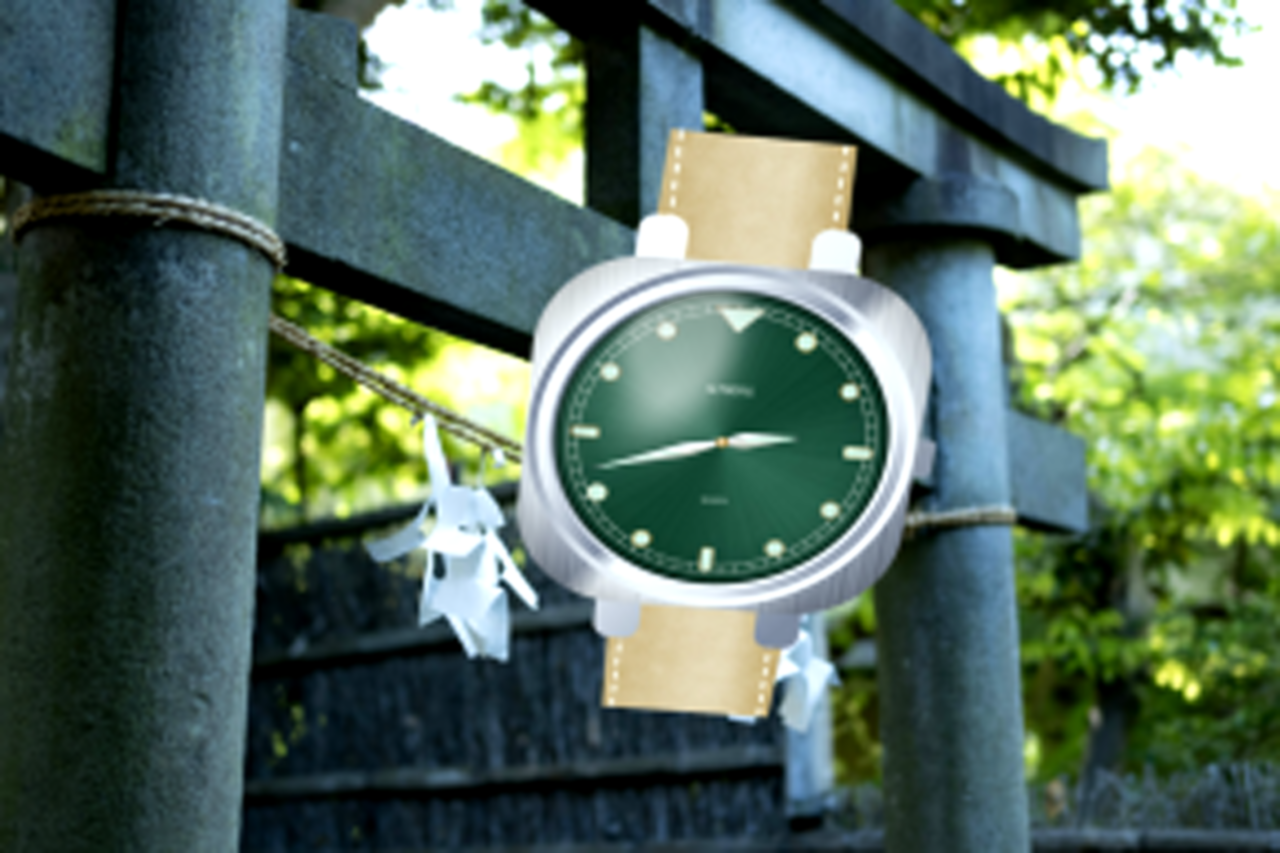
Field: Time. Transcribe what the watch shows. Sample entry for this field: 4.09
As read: 2.42
